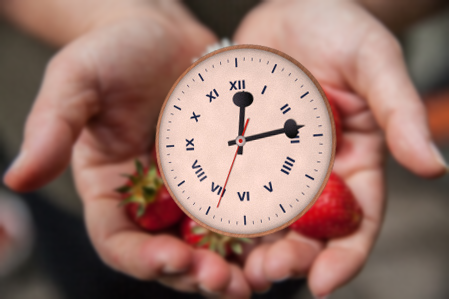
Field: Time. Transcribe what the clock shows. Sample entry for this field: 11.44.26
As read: 12.13.34
